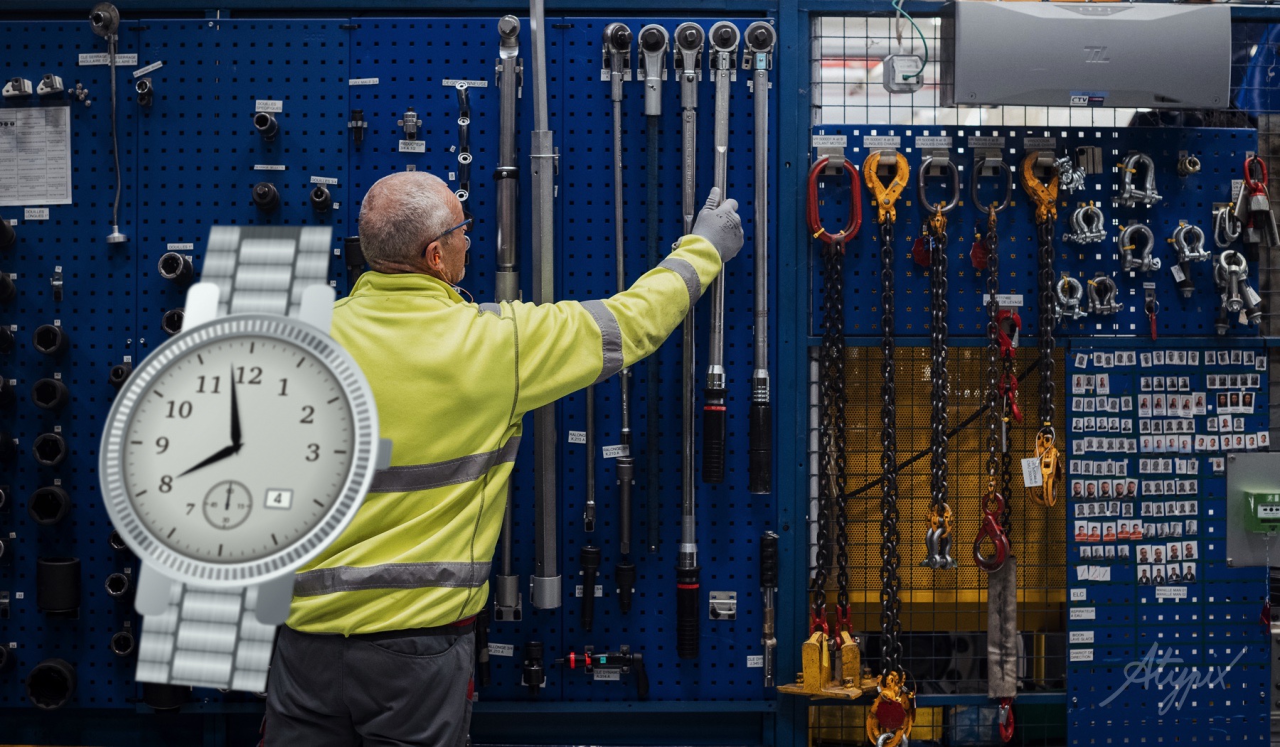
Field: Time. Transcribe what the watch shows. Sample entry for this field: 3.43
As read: 7.58
